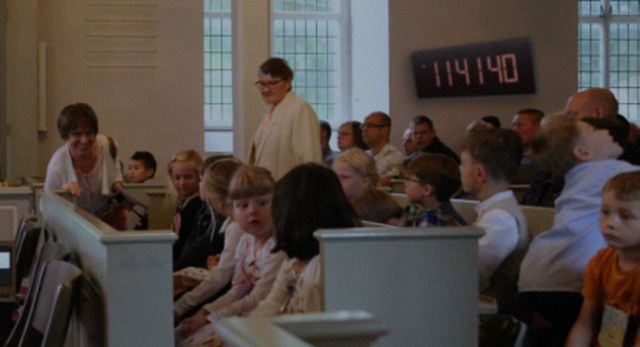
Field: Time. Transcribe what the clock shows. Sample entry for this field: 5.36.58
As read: 11.41.40
